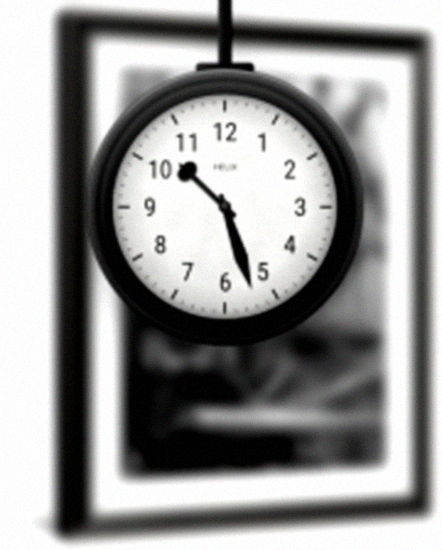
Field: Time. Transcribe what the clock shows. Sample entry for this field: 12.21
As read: 10.27
